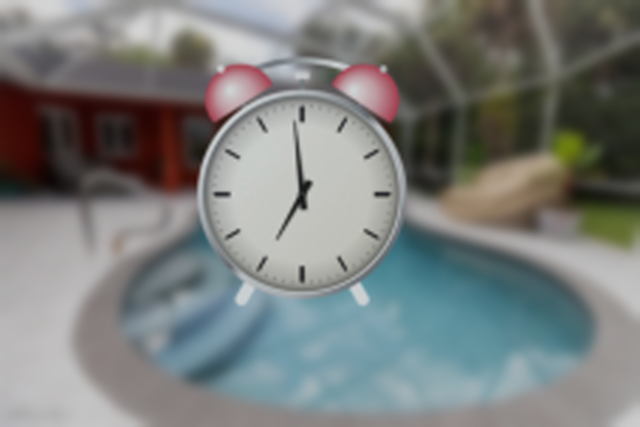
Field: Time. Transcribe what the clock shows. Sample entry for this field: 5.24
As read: 6.59
